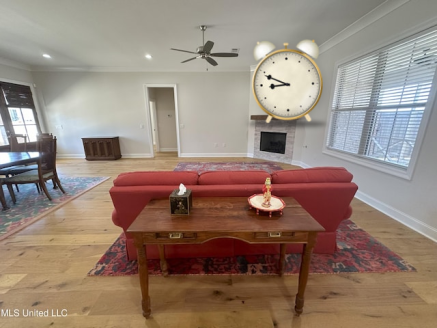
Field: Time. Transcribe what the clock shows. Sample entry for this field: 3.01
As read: 8.49
